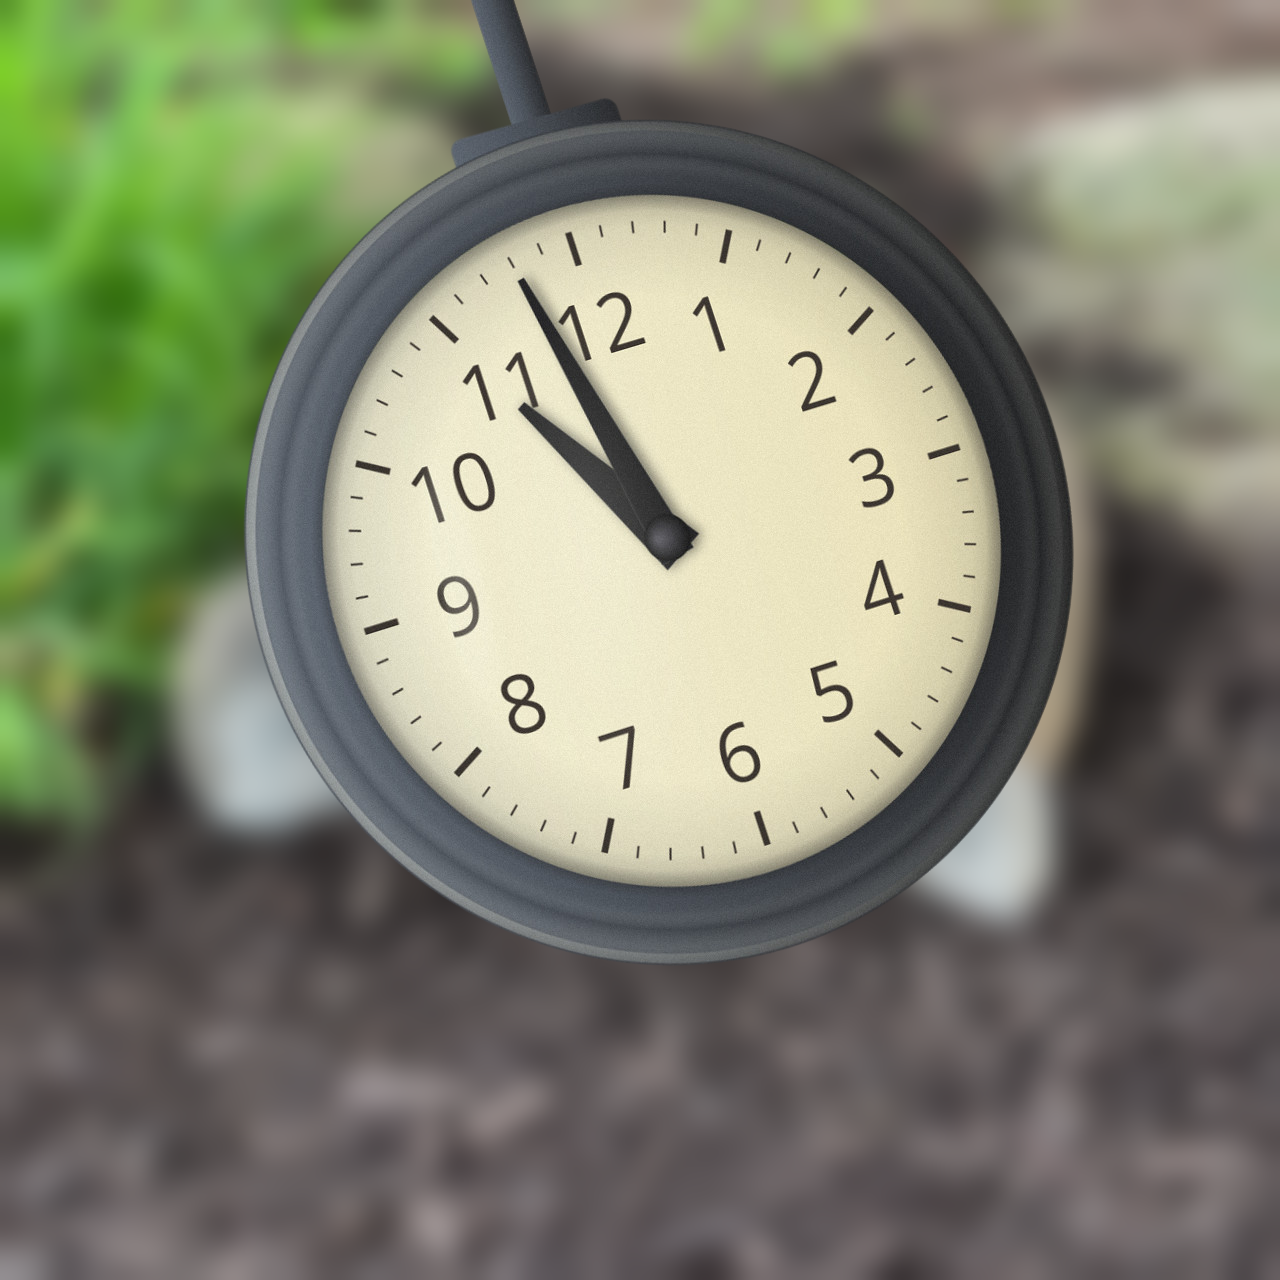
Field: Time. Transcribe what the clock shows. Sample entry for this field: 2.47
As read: 10.58
